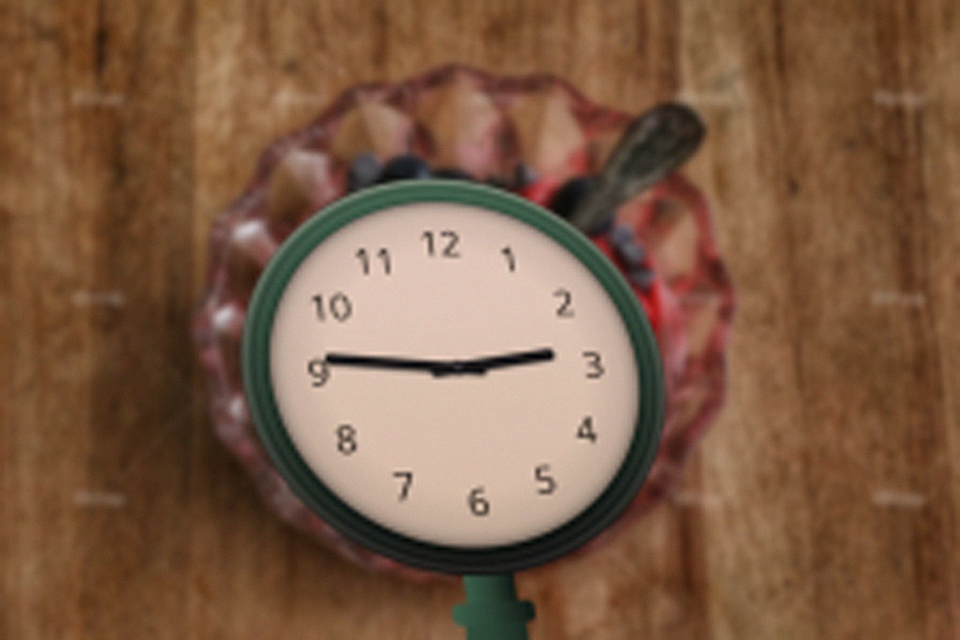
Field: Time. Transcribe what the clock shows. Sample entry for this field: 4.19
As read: 2.46
